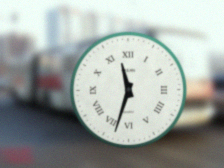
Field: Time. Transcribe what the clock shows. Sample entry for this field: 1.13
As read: 11.33
